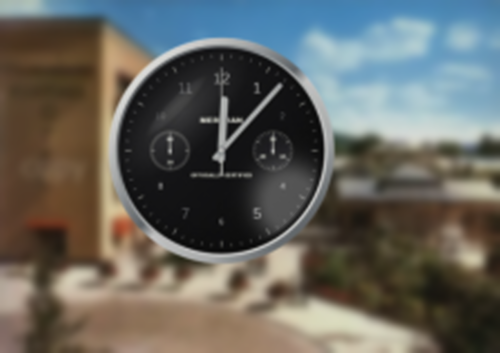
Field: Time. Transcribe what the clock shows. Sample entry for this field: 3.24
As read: 12.07
